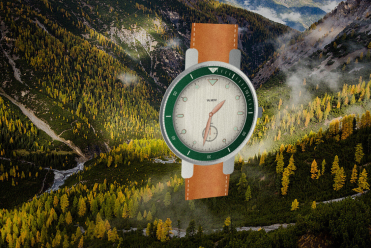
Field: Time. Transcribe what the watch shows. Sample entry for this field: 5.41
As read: 1.32
